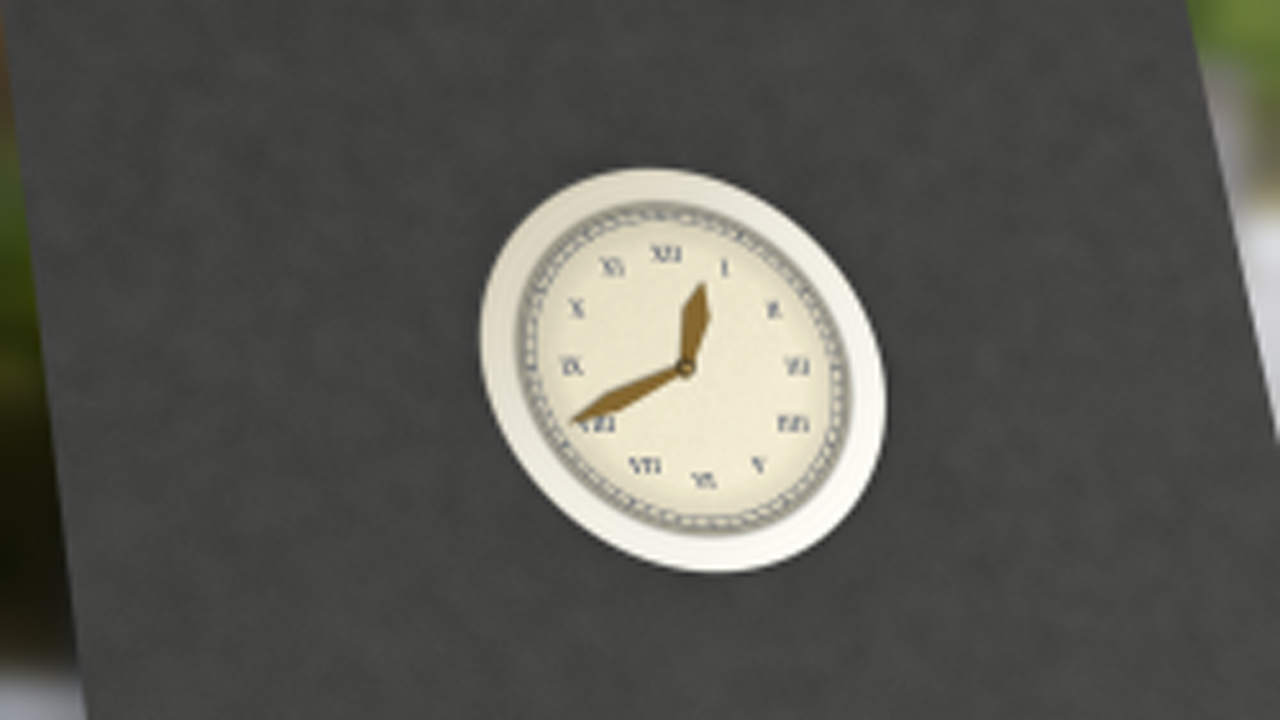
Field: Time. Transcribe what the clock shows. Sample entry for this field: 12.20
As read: 12.41
